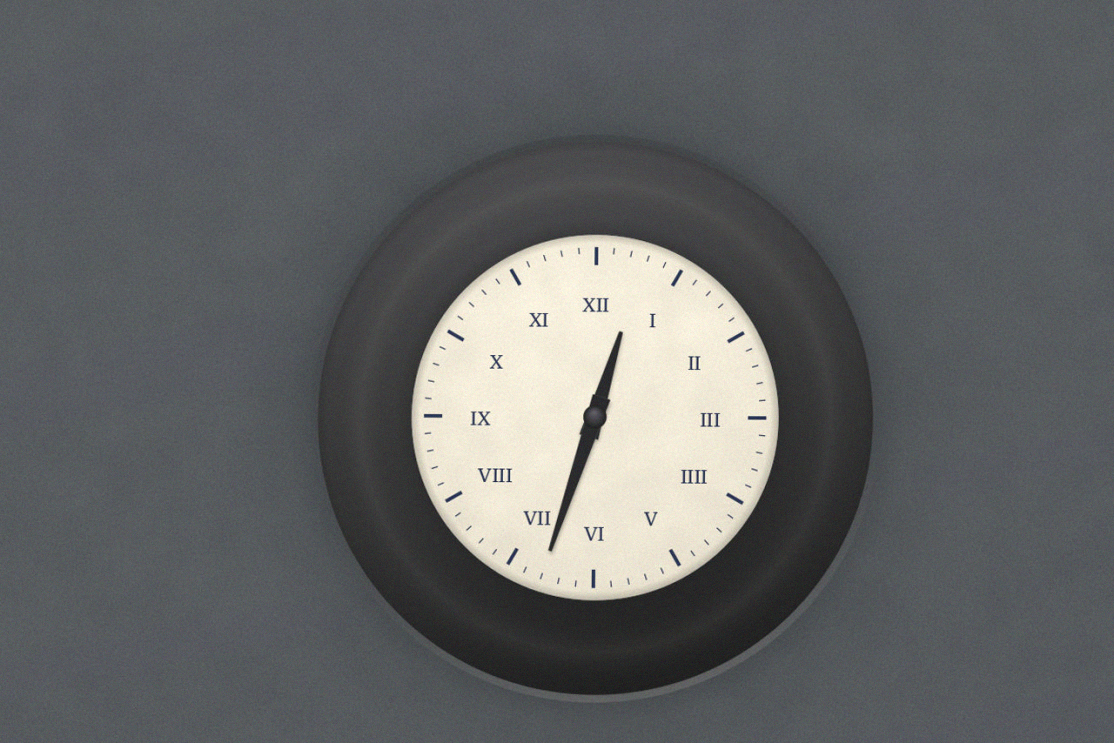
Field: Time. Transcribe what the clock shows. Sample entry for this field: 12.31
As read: 12.33
